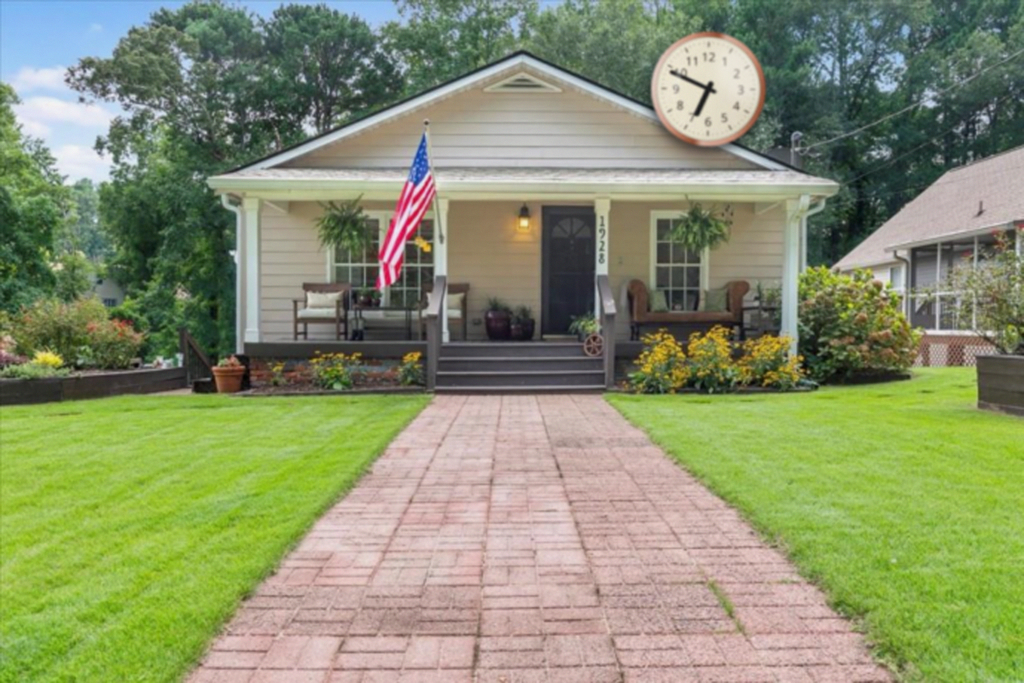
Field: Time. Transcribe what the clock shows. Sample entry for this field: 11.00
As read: 6.49
